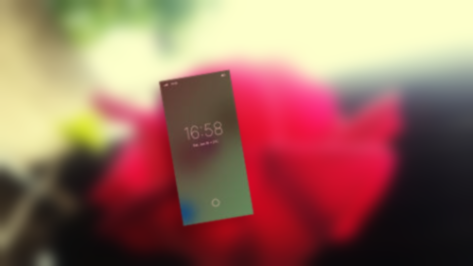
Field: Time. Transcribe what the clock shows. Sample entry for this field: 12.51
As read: 16.58
